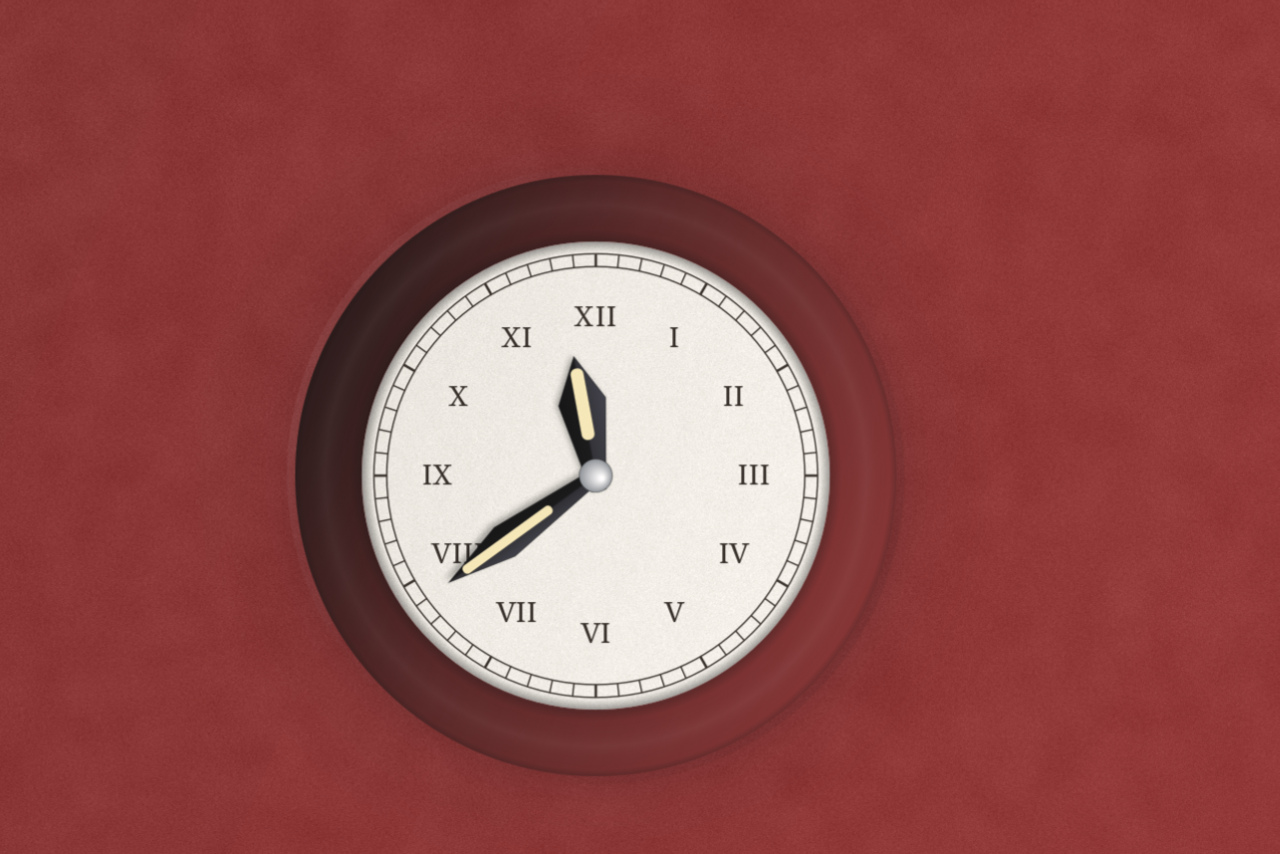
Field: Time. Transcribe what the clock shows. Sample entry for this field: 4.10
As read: 11.39
